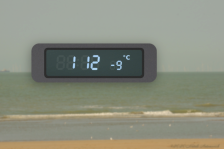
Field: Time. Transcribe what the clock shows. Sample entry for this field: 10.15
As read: 1.12
